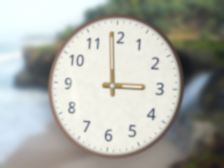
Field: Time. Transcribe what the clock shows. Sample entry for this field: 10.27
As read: 2.59
